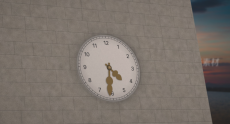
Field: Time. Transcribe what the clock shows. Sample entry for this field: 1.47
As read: 4.31
